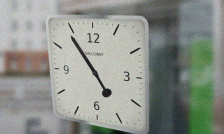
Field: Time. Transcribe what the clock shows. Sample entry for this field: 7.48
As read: 4.54
